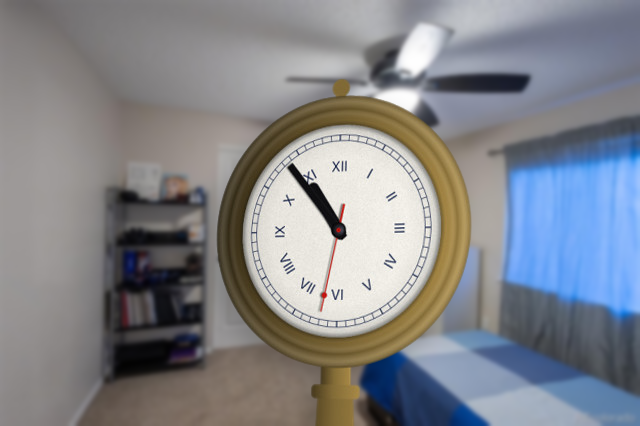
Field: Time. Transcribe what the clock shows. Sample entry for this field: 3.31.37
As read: 10.53.32
